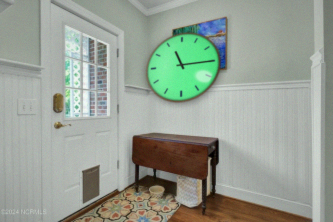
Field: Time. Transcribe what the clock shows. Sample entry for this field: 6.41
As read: 11.15
